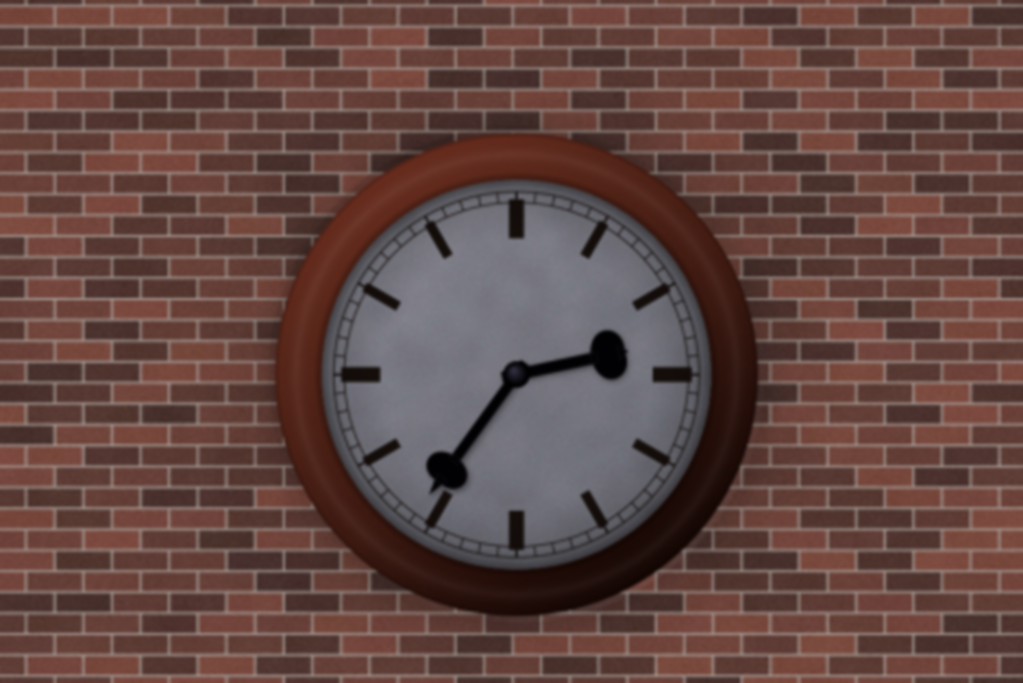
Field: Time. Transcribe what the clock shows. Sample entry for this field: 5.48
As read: 2.36
